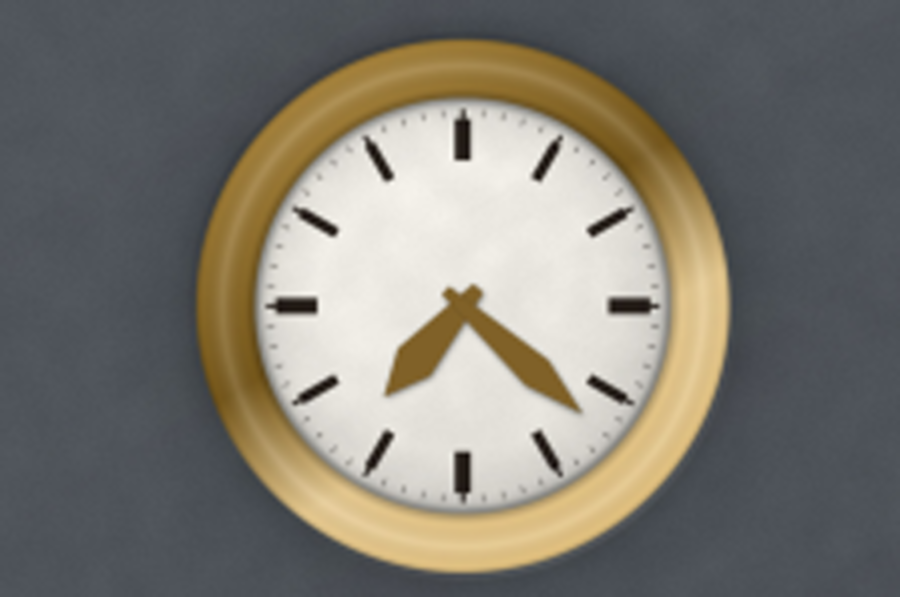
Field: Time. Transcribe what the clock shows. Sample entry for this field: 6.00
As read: 7.22
